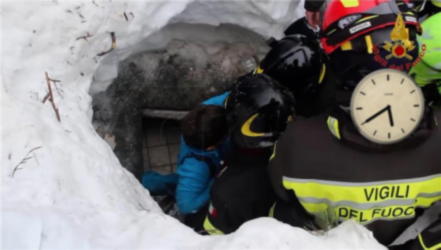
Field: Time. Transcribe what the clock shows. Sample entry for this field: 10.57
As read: 5.40
